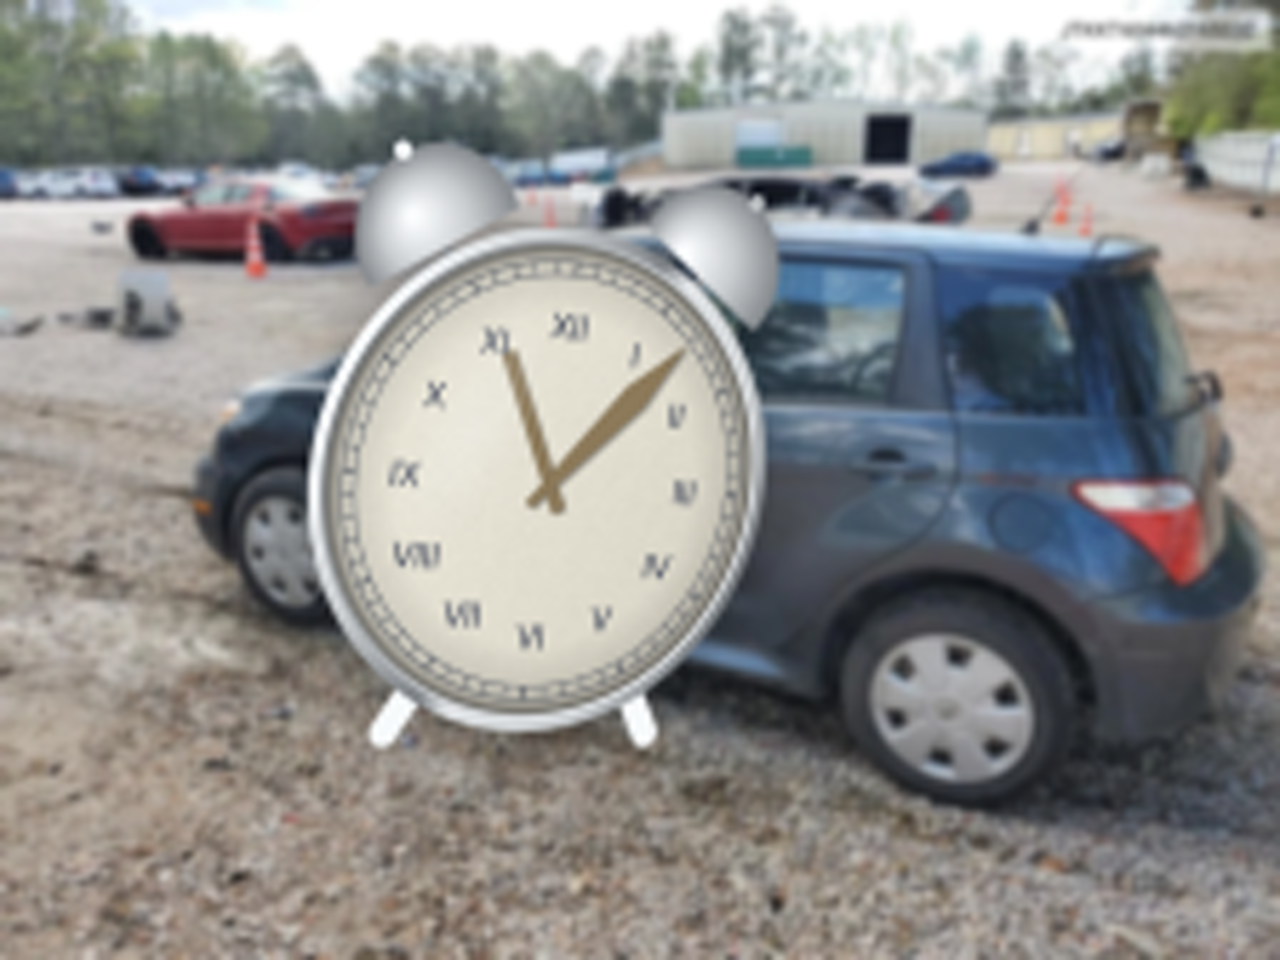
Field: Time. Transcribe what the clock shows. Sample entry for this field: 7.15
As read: 11.07
